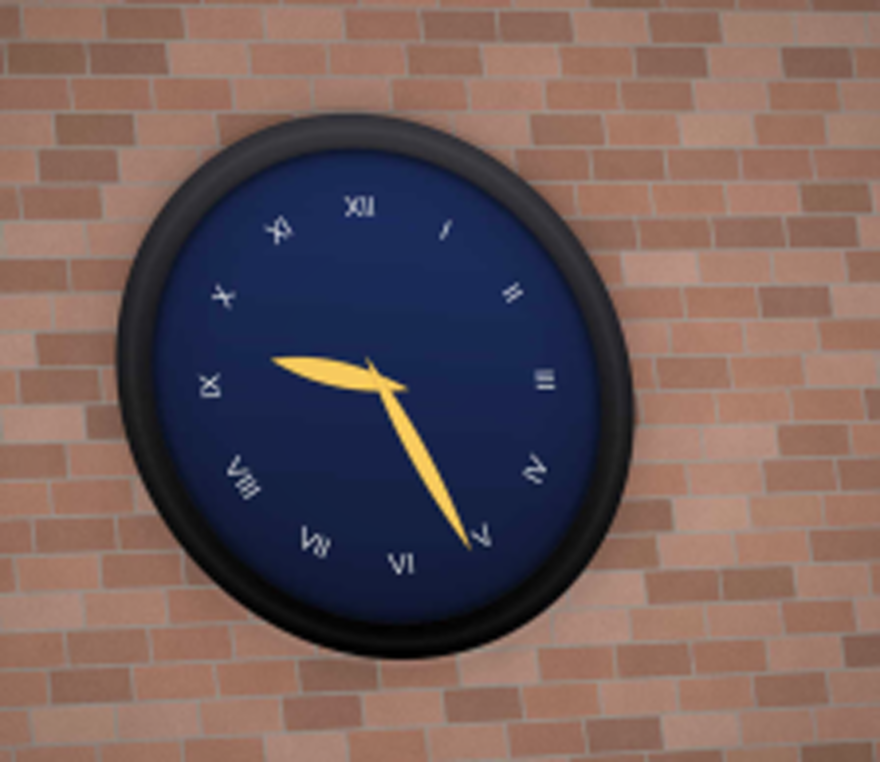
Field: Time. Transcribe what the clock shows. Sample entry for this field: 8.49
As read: 9.26
